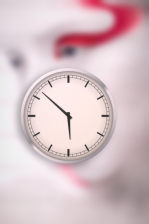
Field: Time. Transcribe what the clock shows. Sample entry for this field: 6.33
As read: 5.52
